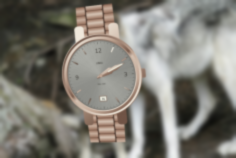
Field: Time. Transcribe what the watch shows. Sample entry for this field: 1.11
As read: 2.11
